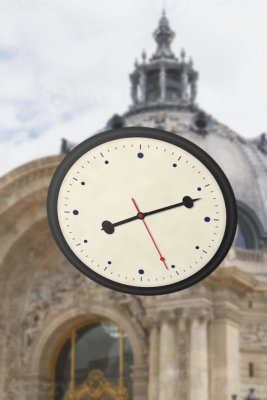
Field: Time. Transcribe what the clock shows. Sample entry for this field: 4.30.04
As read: 8.11.26
